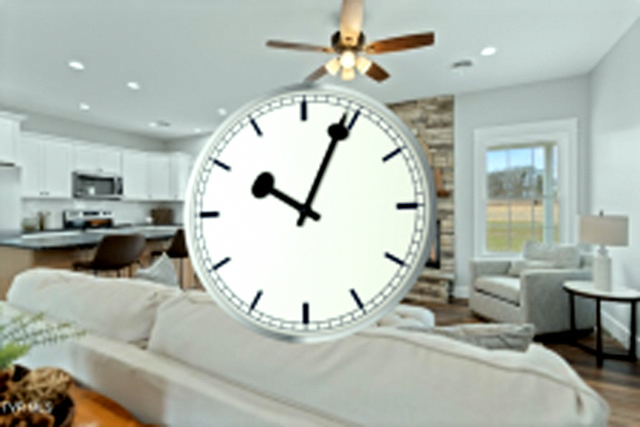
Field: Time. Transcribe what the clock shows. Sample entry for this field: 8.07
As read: 10.04
